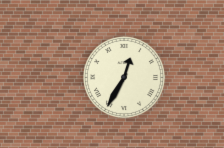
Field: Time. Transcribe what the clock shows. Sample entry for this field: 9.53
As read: 12.35
